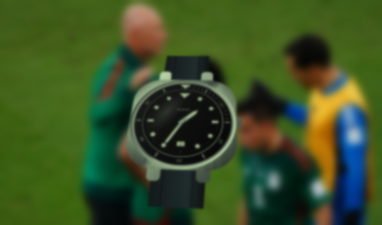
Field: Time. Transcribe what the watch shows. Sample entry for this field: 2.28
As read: 1.35
